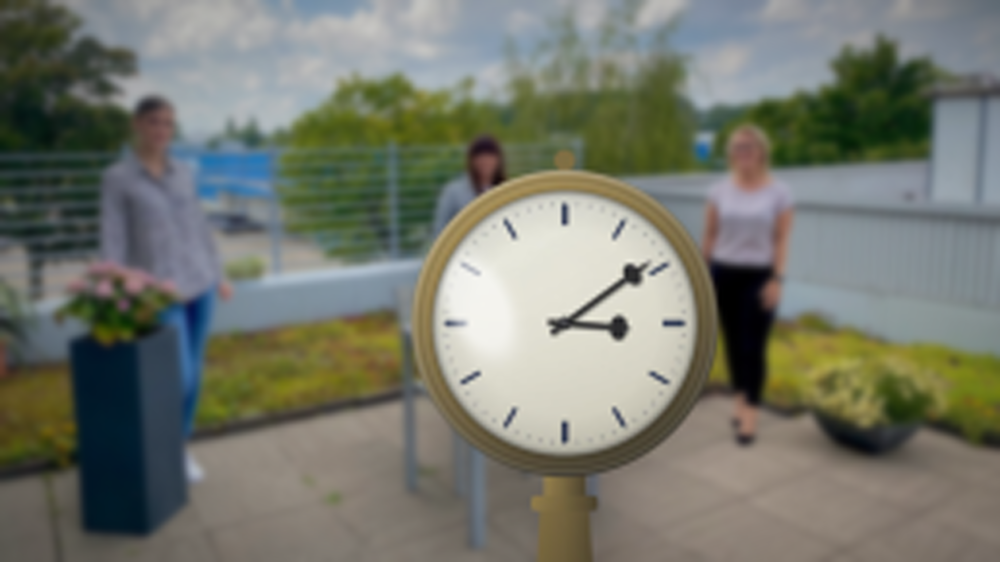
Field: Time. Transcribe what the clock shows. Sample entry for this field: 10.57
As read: 3.09
